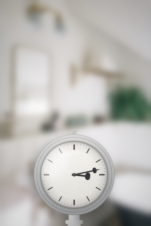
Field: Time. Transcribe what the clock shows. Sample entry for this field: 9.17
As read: 3.13
